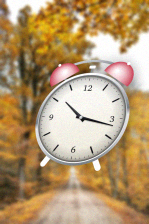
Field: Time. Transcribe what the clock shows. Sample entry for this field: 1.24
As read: 10.17
